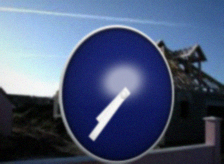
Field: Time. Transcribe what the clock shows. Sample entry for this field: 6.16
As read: 7.37
